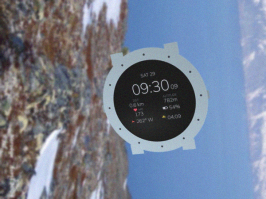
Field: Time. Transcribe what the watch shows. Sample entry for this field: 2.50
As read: 9.30
